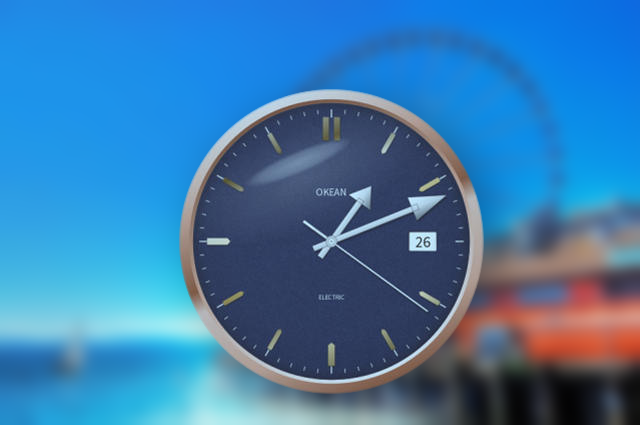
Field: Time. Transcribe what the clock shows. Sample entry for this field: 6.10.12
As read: 1.11.21
